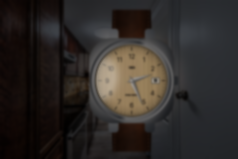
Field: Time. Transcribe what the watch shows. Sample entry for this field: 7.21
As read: 2.26
